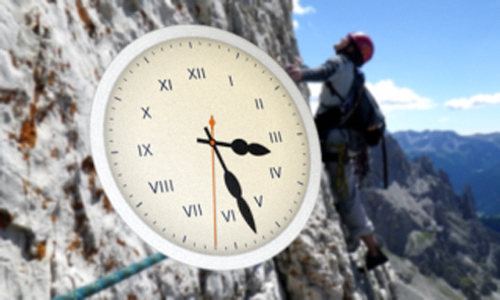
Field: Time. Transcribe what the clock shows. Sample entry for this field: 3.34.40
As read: 3.27.32
